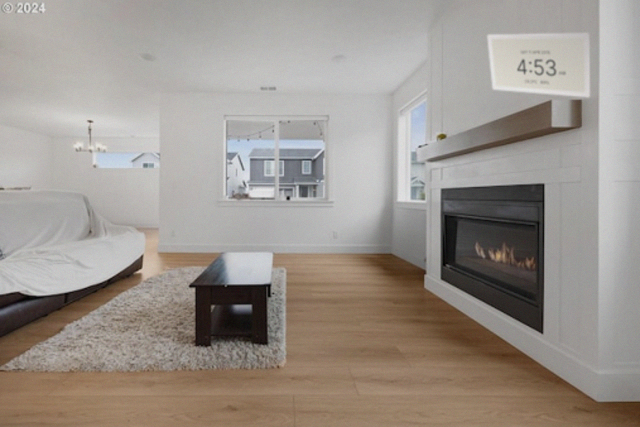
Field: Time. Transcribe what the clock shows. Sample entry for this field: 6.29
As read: 4.53
